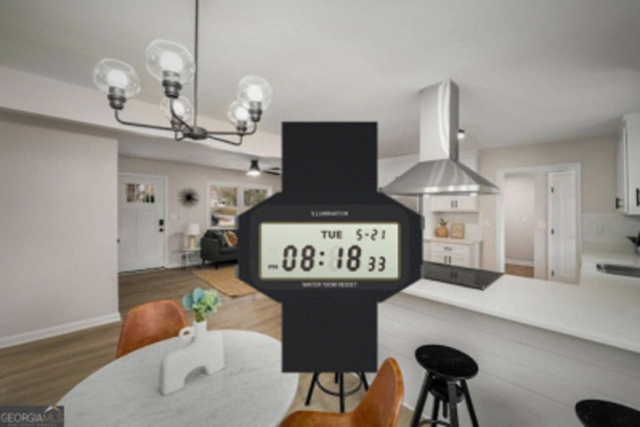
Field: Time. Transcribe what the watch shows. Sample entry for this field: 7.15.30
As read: 8.18.33
